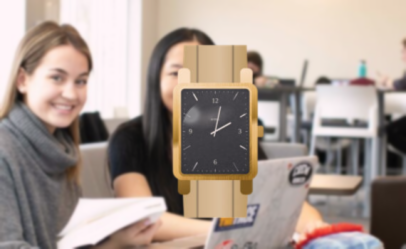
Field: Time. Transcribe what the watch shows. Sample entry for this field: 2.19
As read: 2.02
